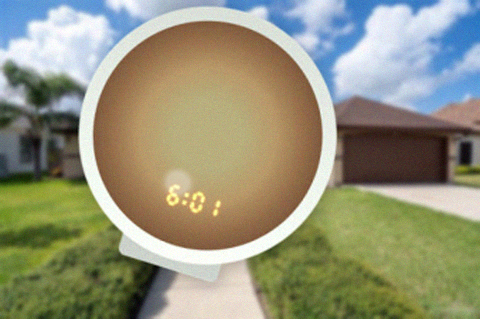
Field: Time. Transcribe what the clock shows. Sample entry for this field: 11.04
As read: 6.01
